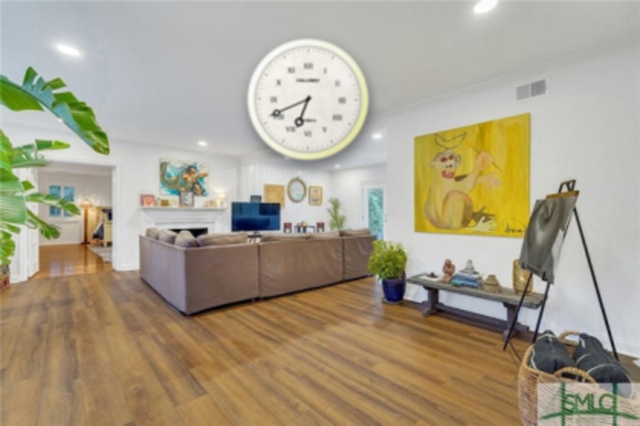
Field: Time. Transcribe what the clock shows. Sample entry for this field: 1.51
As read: 6.41
